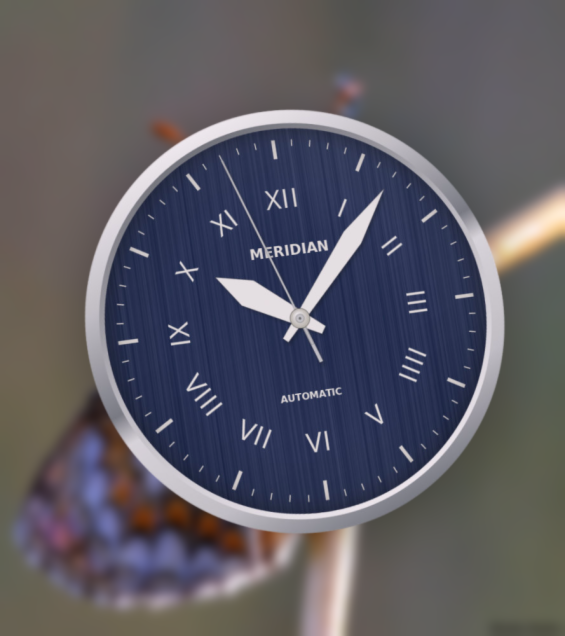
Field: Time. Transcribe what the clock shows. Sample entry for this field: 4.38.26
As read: 10.06.57
